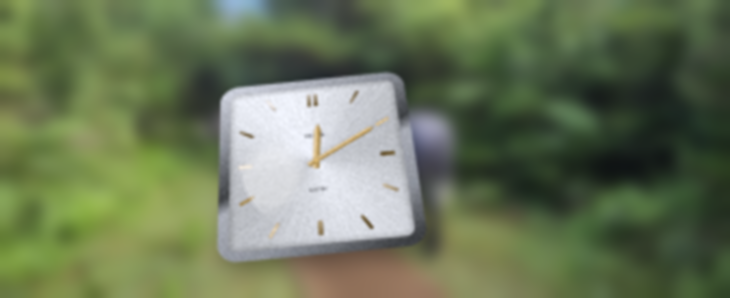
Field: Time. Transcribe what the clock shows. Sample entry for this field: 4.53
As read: 12.10
